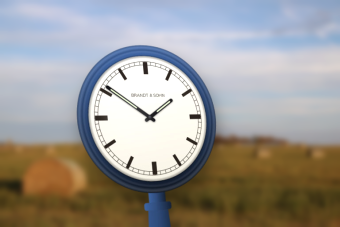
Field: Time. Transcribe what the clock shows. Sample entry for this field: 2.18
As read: 1.51
